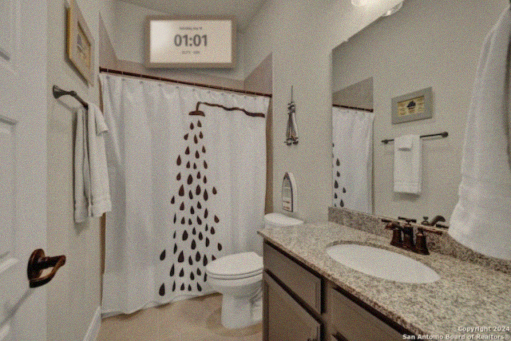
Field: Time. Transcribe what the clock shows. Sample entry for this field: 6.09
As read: 1.01
